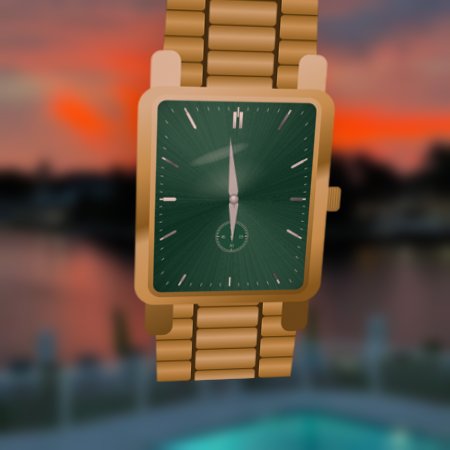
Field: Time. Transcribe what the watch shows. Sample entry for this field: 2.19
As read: 5.59
